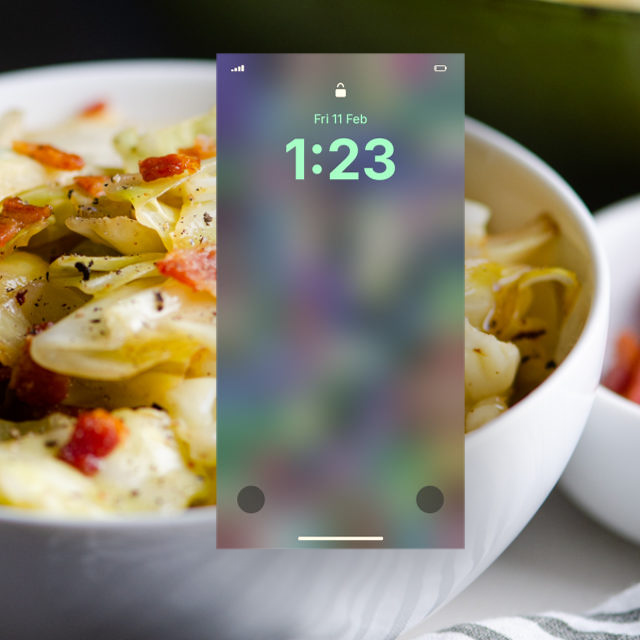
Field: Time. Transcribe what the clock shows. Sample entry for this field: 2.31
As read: 1.23
